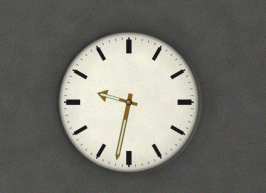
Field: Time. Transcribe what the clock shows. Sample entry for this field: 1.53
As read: 9.32
